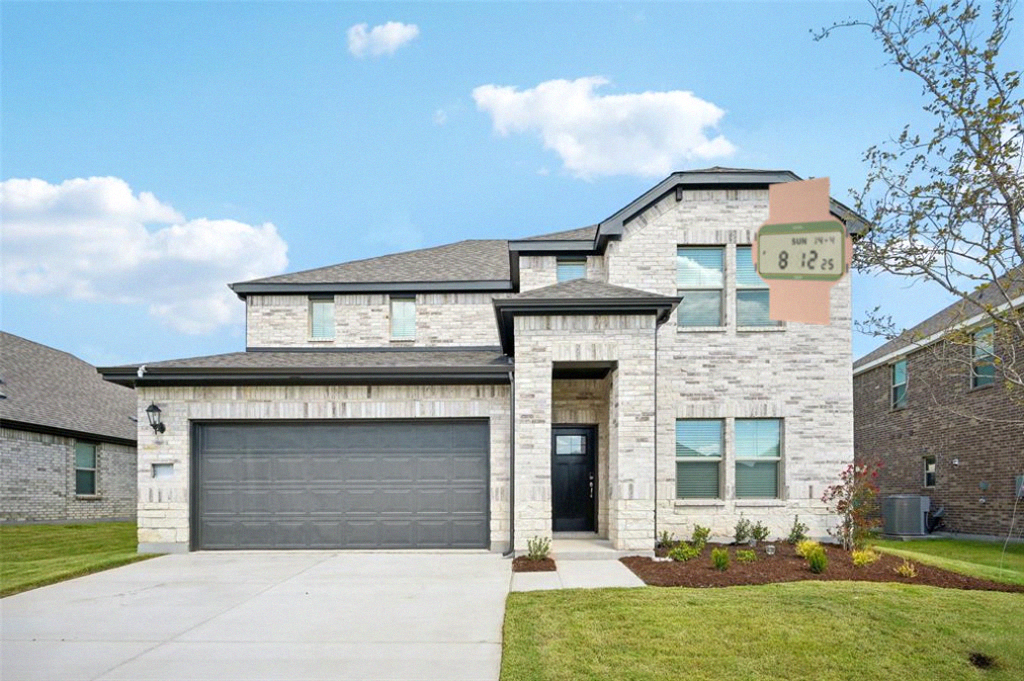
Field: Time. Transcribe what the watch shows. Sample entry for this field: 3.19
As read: 8.12
